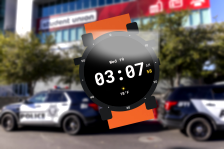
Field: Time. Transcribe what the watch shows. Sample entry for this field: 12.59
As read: 3.07
